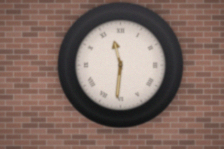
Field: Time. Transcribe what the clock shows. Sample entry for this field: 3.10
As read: 11.31
